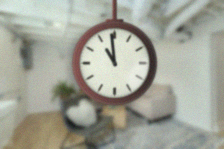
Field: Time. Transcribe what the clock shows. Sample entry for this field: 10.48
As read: 10.59
